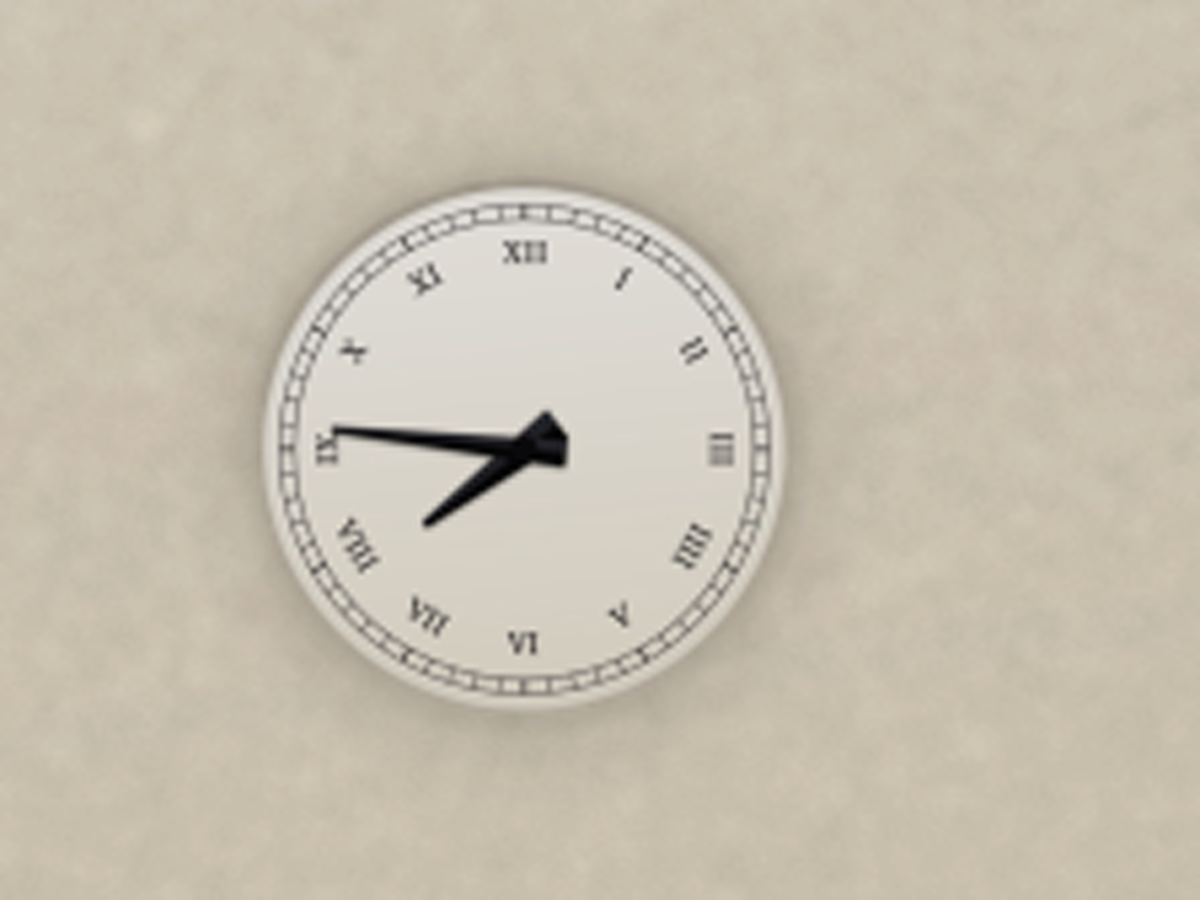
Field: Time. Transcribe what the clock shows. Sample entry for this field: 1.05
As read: 7.46
